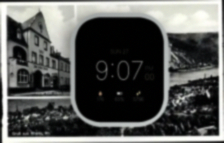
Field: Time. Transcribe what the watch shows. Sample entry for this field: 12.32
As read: 9.07
